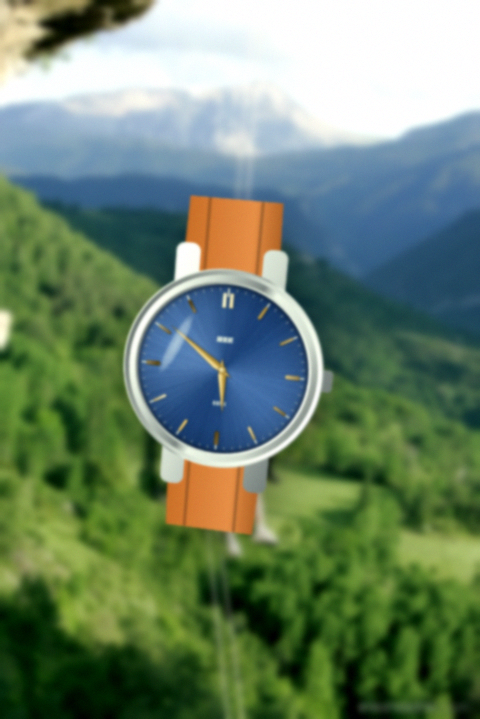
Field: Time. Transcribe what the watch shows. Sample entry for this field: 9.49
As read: 5.51
